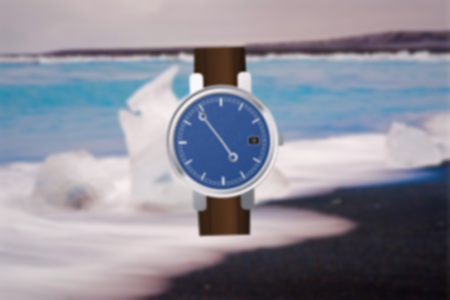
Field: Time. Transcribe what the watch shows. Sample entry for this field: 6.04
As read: 4.54
